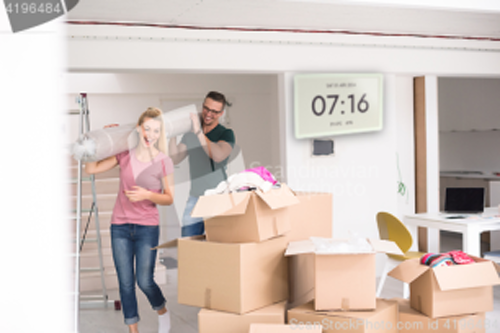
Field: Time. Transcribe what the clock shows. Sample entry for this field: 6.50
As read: 7.16
